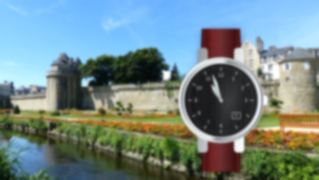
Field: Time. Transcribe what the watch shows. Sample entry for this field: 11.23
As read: 10.57
